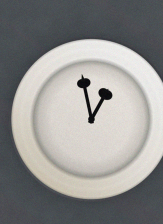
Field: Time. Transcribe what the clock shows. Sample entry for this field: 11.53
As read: 12.58
